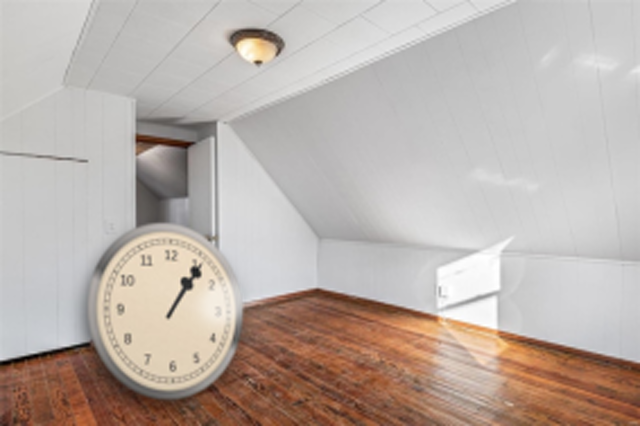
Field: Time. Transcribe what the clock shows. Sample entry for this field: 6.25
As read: 1.06
